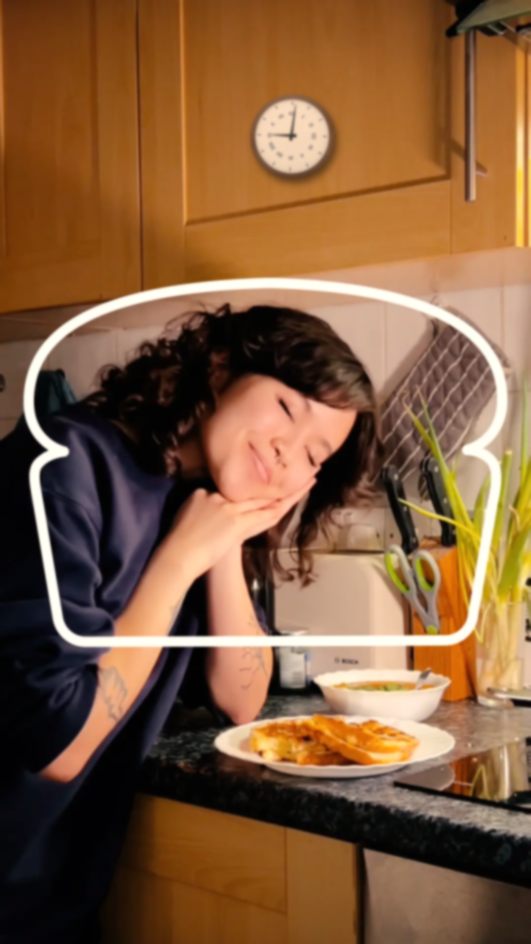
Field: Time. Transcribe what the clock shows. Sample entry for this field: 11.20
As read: 9.01
